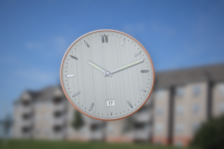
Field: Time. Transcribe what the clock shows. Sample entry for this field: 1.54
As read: 10.12
